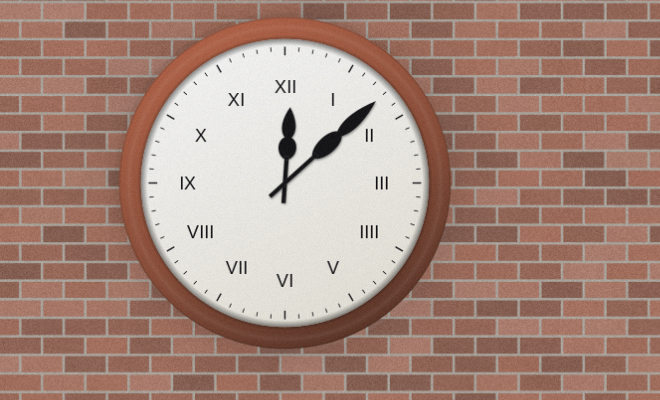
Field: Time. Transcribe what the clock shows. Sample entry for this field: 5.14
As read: 12.08
